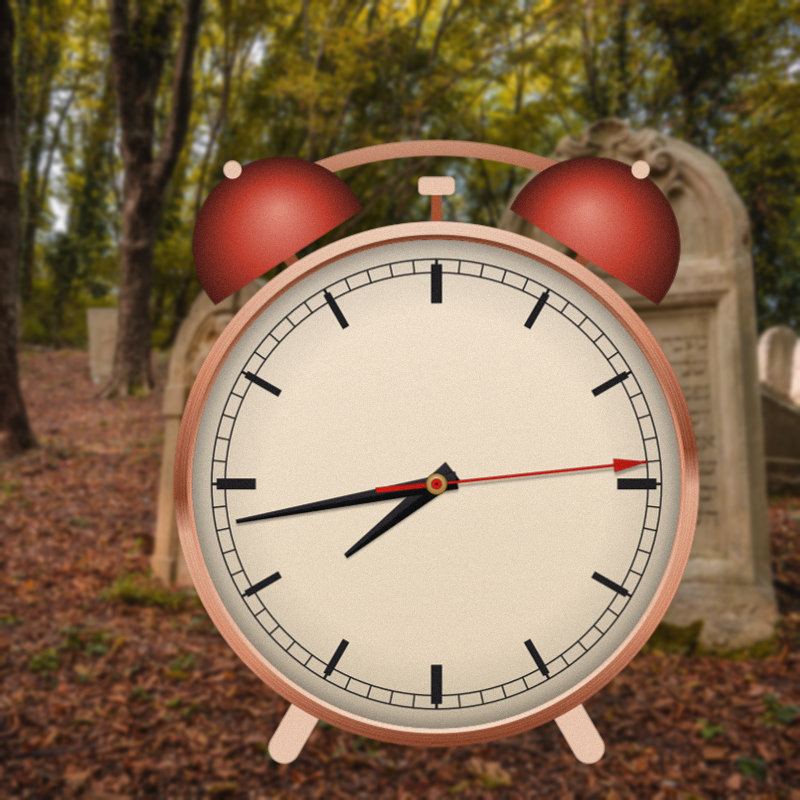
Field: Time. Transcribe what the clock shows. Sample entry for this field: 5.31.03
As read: 7.43.14
